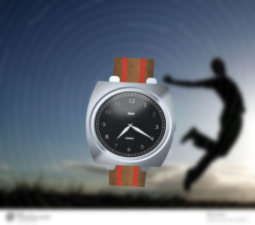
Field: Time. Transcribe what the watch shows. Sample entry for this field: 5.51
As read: 7.20
